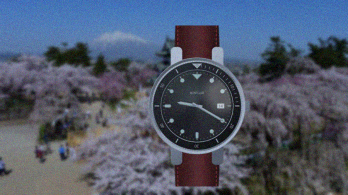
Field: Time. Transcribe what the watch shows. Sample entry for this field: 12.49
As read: 9.20
